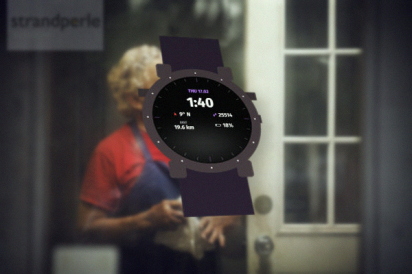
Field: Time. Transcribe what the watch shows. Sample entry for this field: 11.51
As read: 1.40
